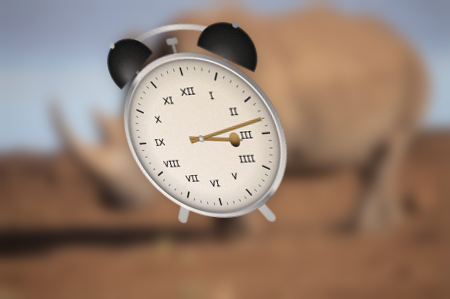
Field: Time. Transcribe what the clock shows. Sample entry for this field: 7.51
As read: 3.13
